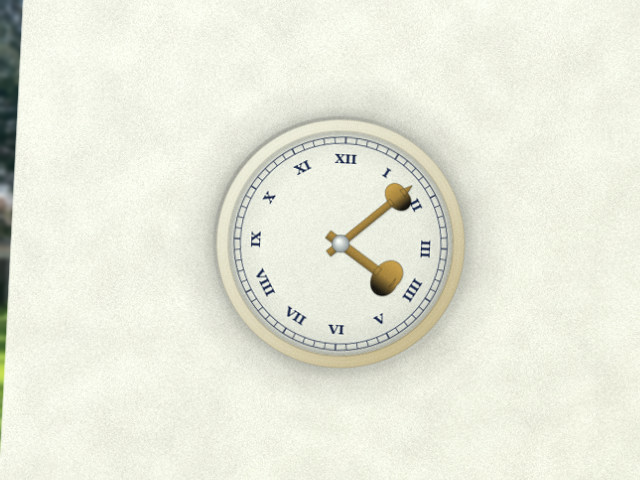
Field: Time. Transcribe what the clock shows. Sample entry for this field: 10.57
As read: 4.08
